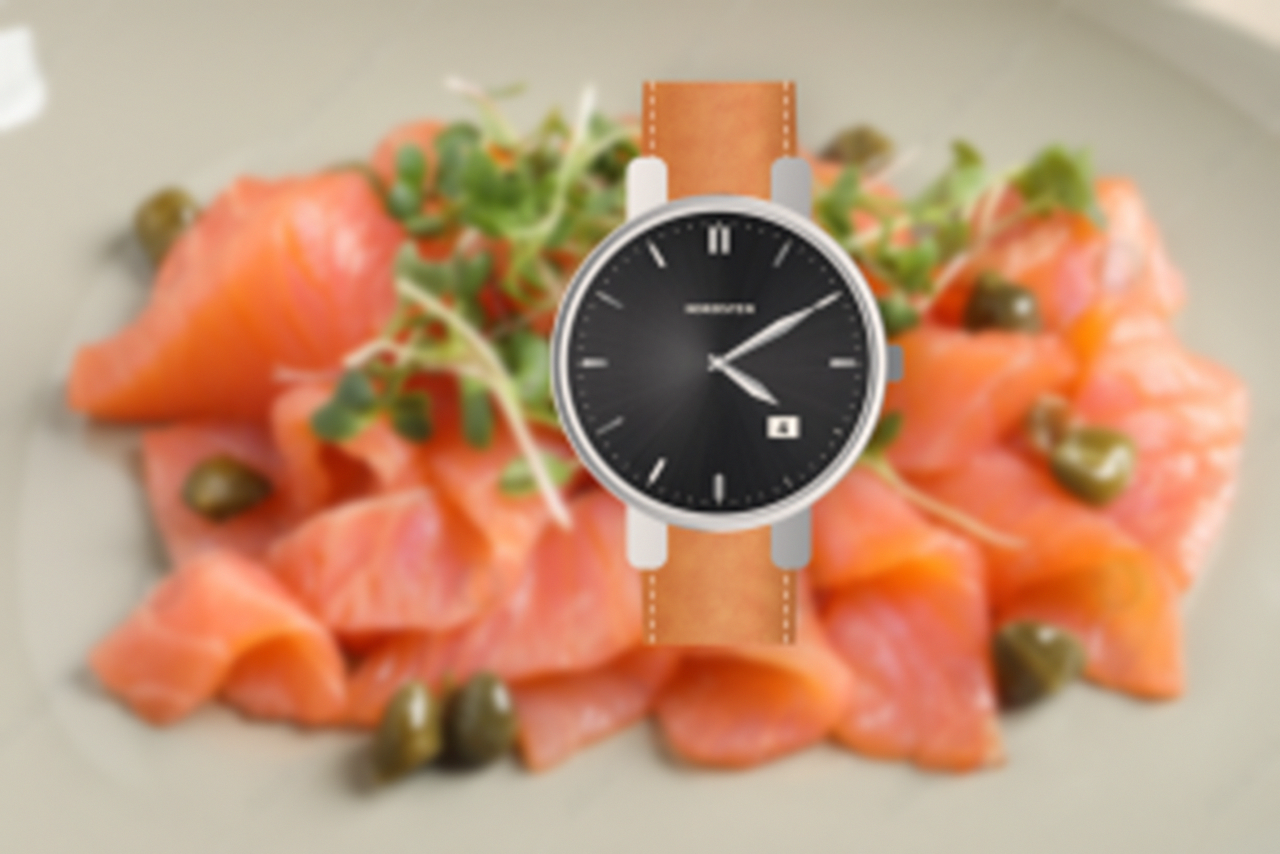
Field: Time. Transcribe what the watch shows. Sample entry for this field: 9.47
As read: 4.10
